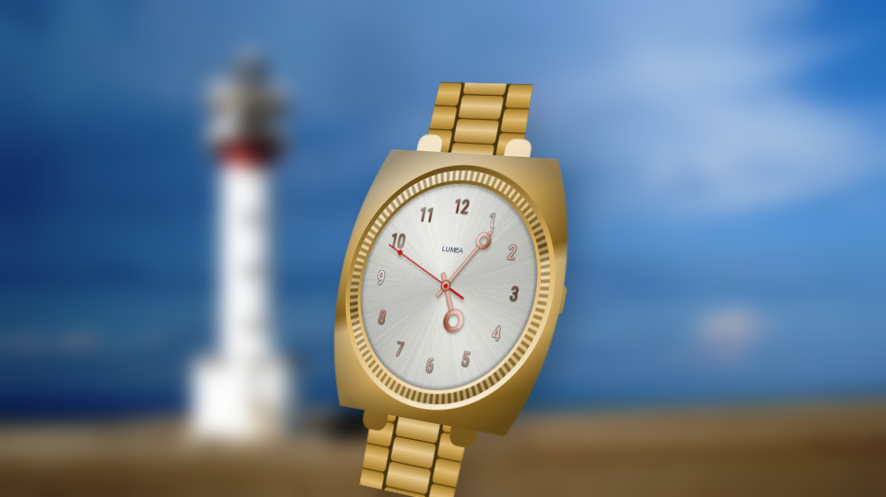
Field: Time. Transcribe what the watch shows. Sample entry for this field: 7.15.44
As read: 5.05.49
